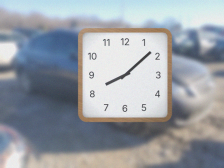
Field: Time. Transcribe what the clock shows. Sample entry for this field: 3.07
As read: 8.08
